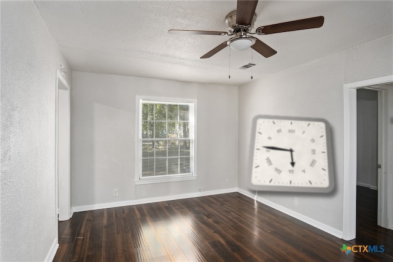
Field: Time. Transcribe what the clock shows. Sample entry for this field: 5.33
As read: 5.46
